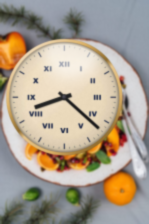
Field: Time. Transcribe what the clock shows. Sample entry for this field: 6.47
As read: 8.22
